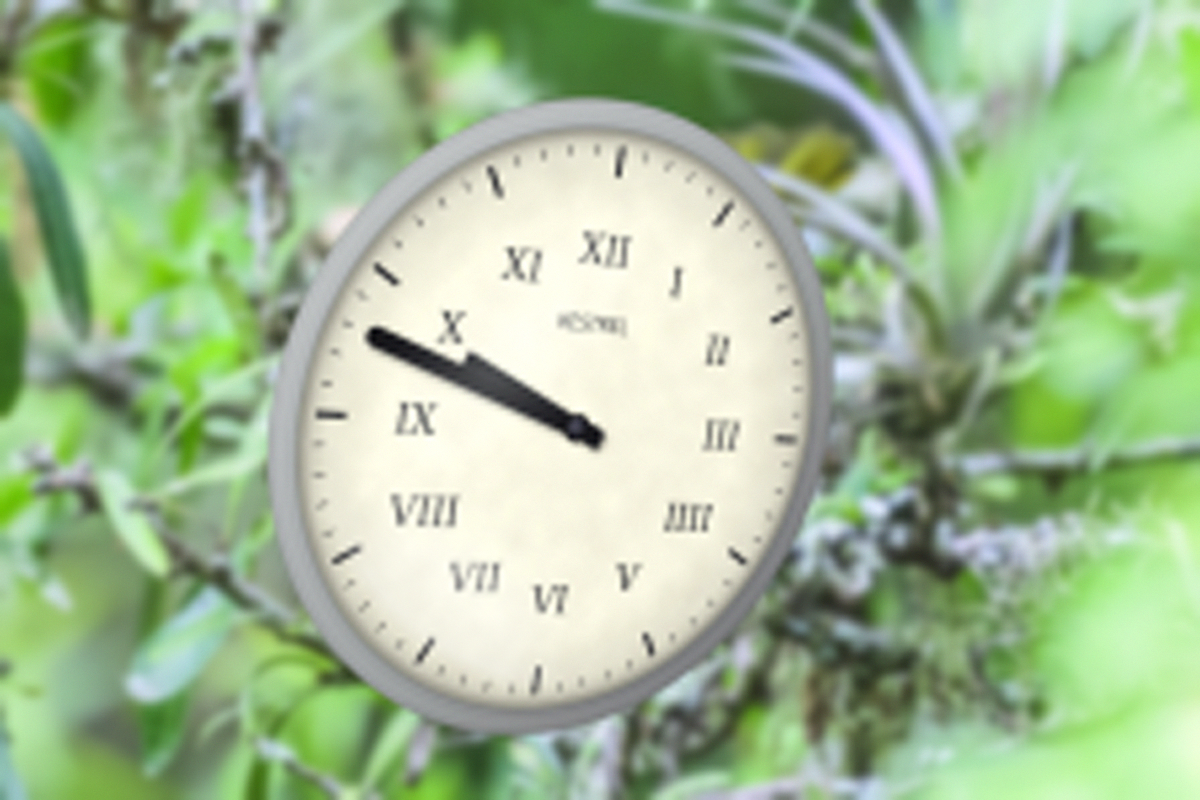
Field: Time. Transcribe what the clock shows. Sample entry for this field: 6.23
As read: 9.48
